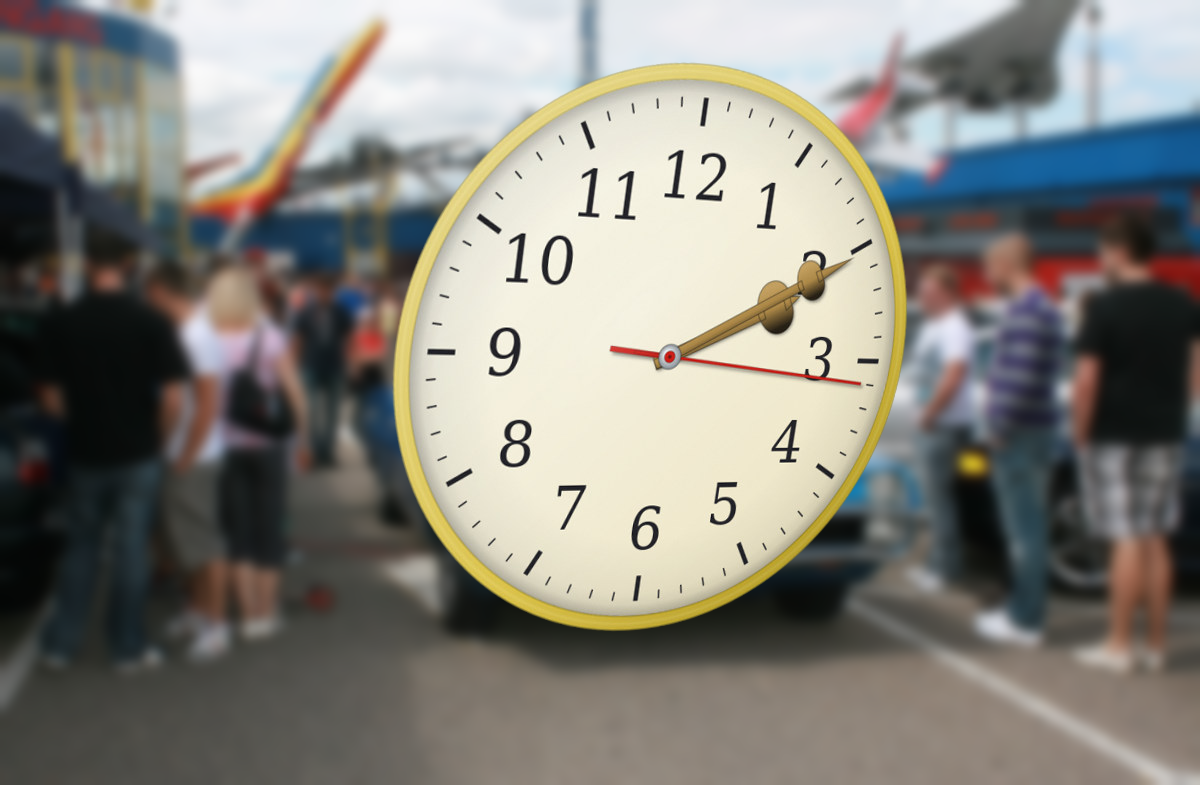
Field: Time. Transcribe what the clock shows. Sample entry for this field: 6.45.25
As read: 2.10.16
